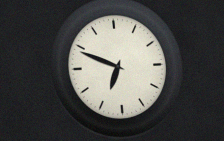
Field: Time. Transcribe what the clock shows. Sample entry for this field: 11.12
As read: 6.49
